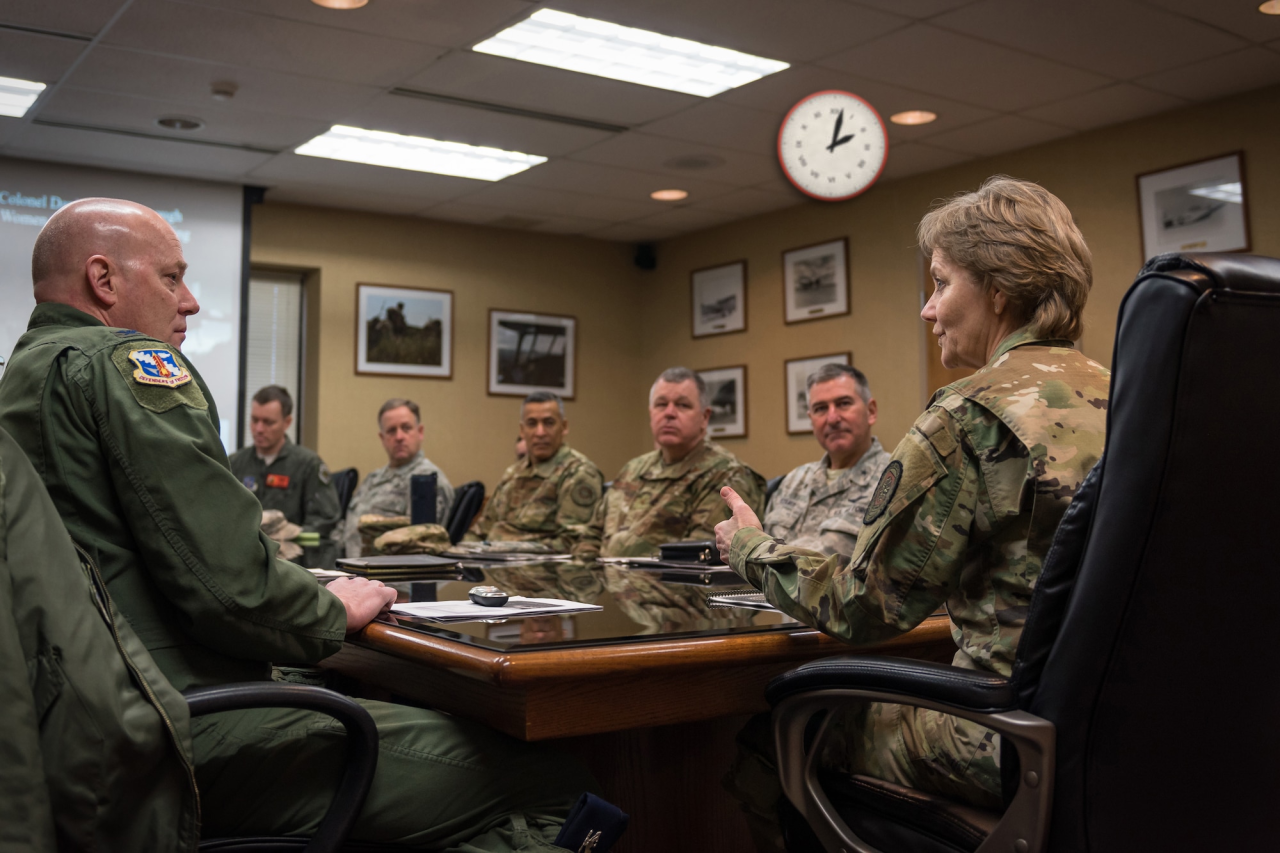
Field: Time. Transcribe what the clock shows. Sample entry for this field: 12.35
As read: 2.02
